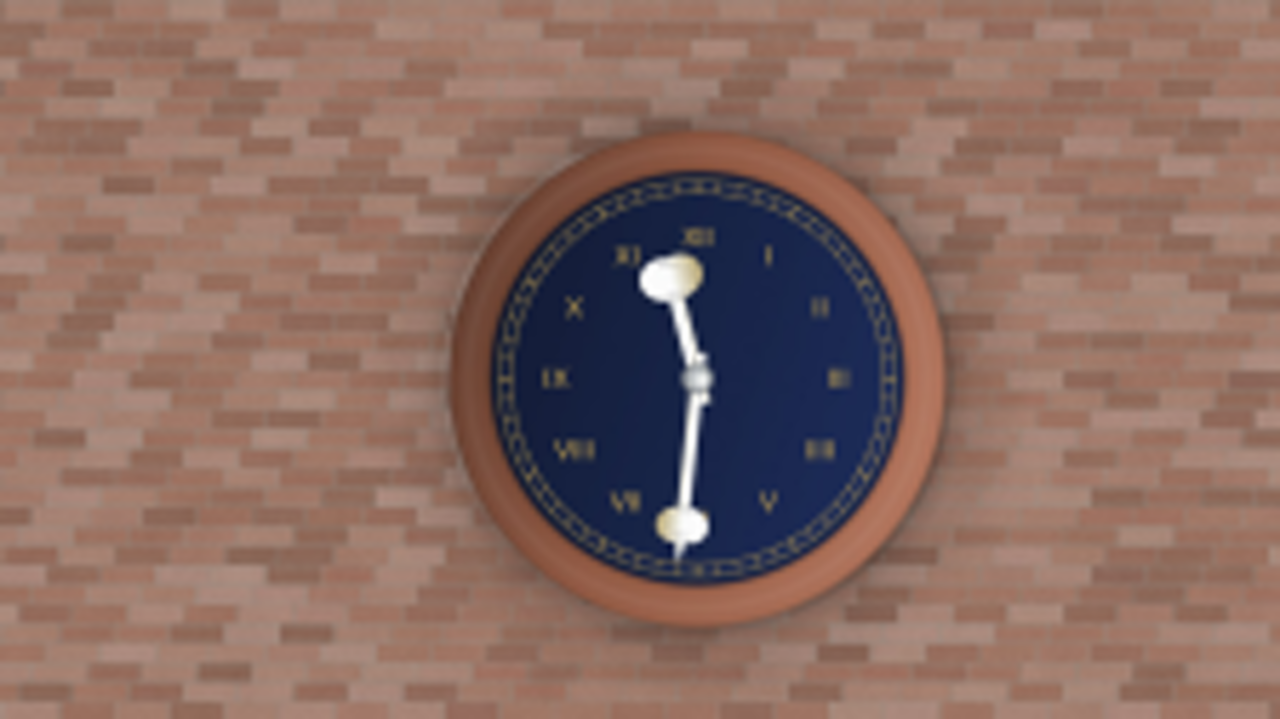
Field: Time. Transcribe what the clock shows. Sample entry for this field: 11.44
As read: 11.31
